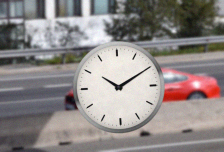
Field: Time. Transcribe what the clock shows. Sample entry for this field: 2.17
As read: 10.10
